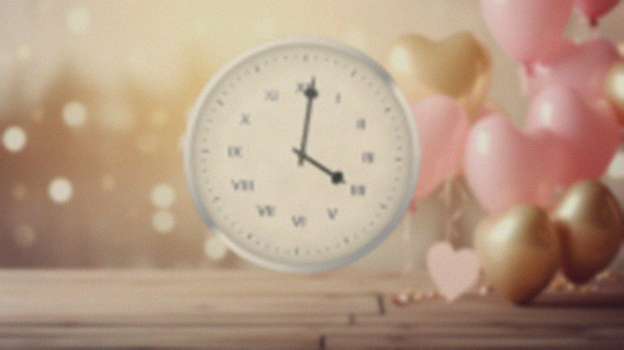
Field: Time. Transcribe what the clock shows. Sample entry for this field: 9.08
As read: 4.01
